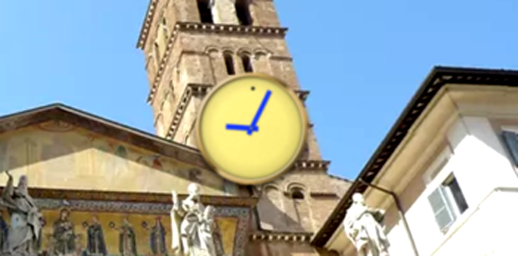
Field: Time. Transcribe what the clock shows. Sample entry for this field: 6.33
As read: 9.04
